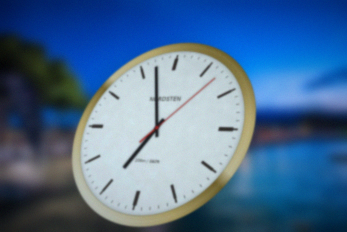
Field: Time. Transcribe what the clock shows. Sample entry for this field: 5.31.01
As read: 6.57.07
